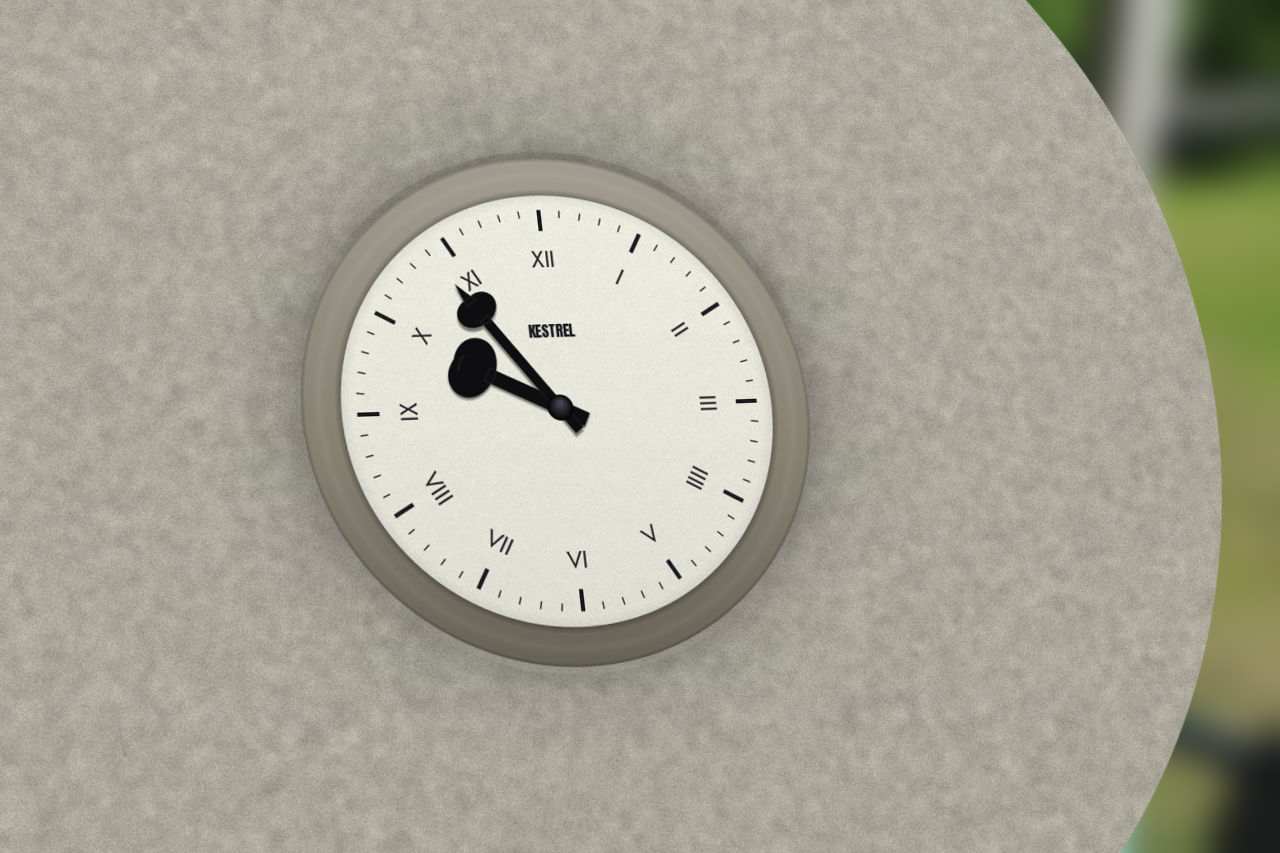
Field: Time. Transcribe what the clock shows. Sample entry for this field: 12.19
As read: 9.54
